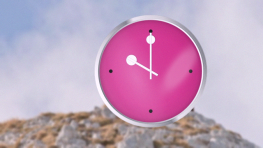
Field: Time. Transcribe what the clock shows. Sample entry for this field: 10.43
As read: 10.00
